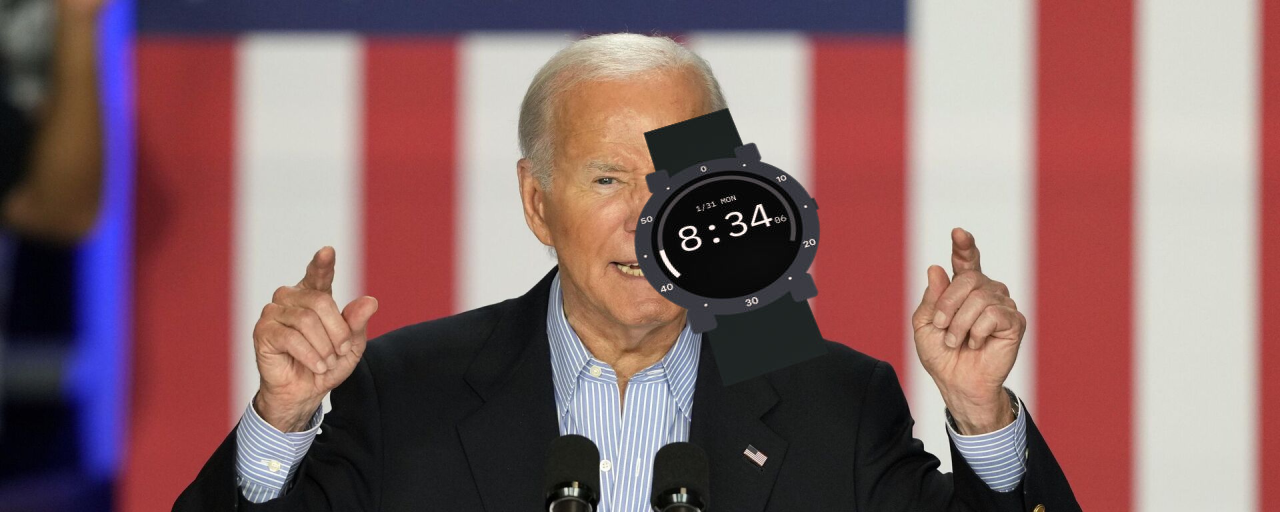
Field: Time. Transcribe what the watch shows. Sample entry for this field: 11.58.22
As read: 8.34.06
